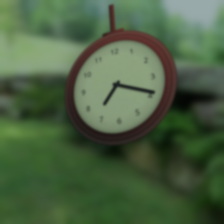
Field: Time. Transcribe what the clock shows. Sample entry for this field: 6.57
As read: 7.19
